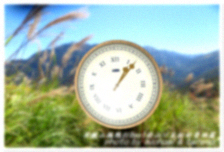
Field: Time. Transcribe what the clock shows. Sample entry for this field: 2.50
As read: 1.07
